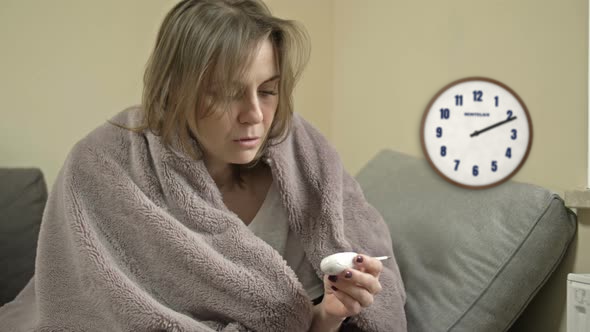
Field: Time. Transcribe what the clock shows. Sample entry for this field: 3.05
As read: 2.11
